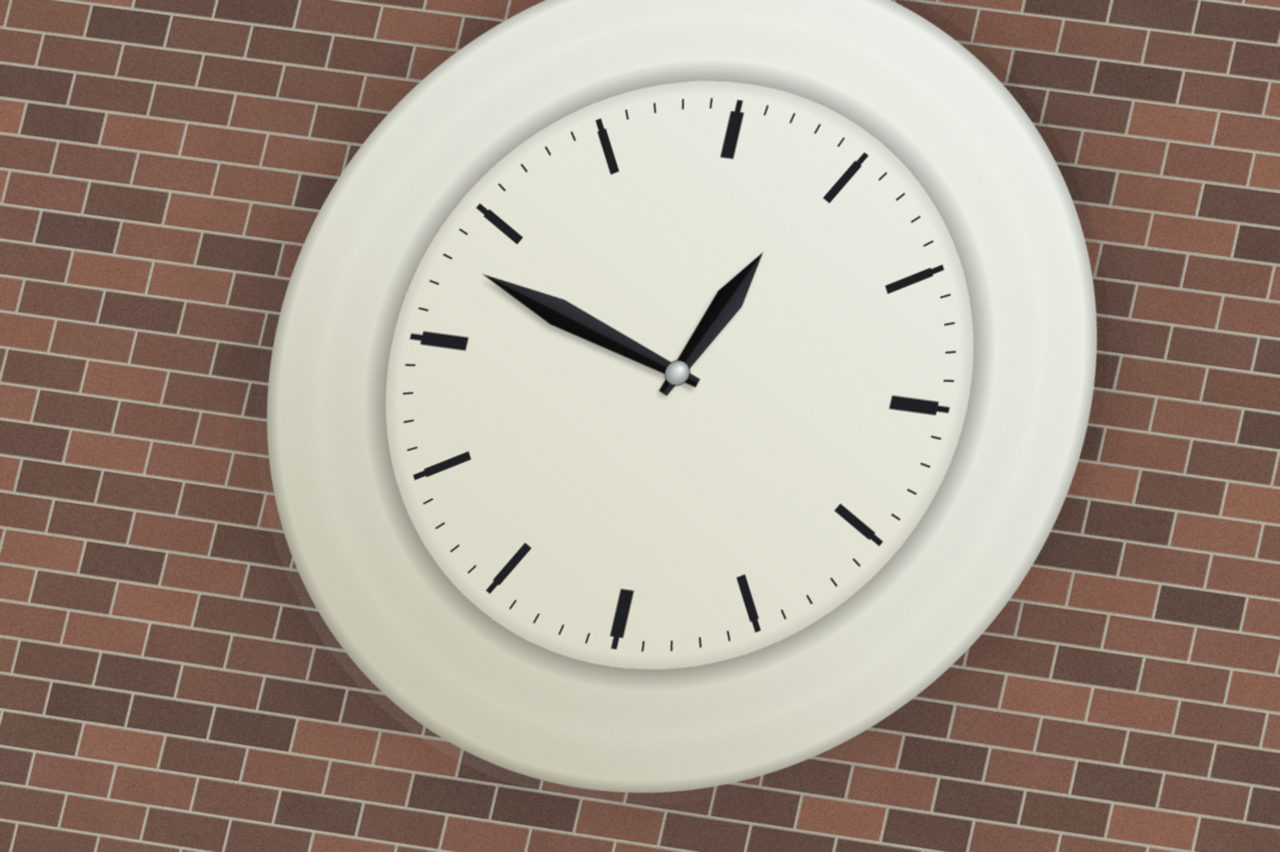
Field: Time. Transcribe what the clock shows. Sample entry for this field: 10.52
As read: 12.48
